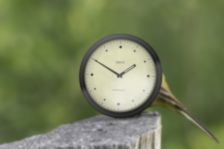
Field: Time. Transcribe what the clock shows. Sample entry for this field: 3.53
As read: 1.50
